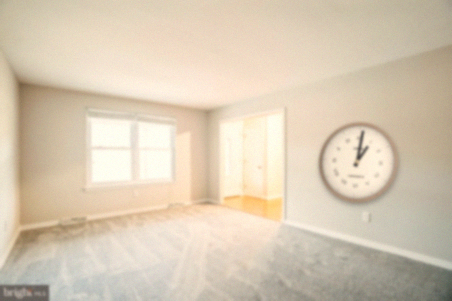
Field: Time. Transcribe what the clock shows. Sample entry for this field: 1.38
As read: 1.01
